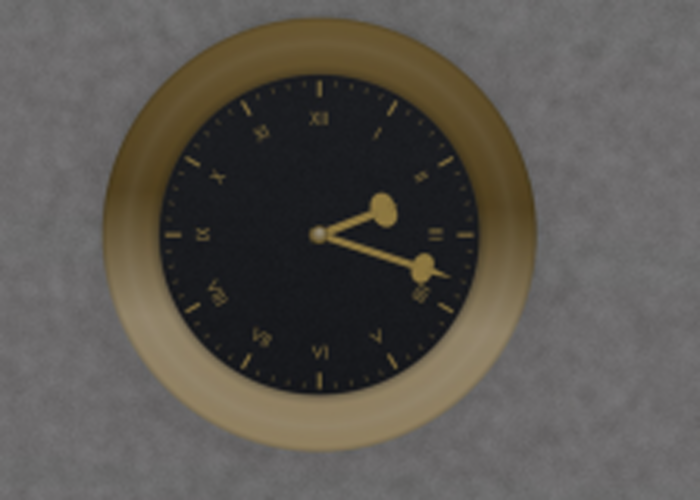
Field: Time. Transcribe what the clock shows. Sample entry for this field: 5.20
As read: 2.18
